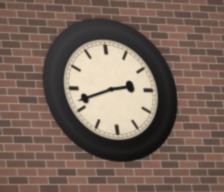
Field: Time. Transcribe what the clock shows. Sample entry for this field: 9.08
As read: 2.42
